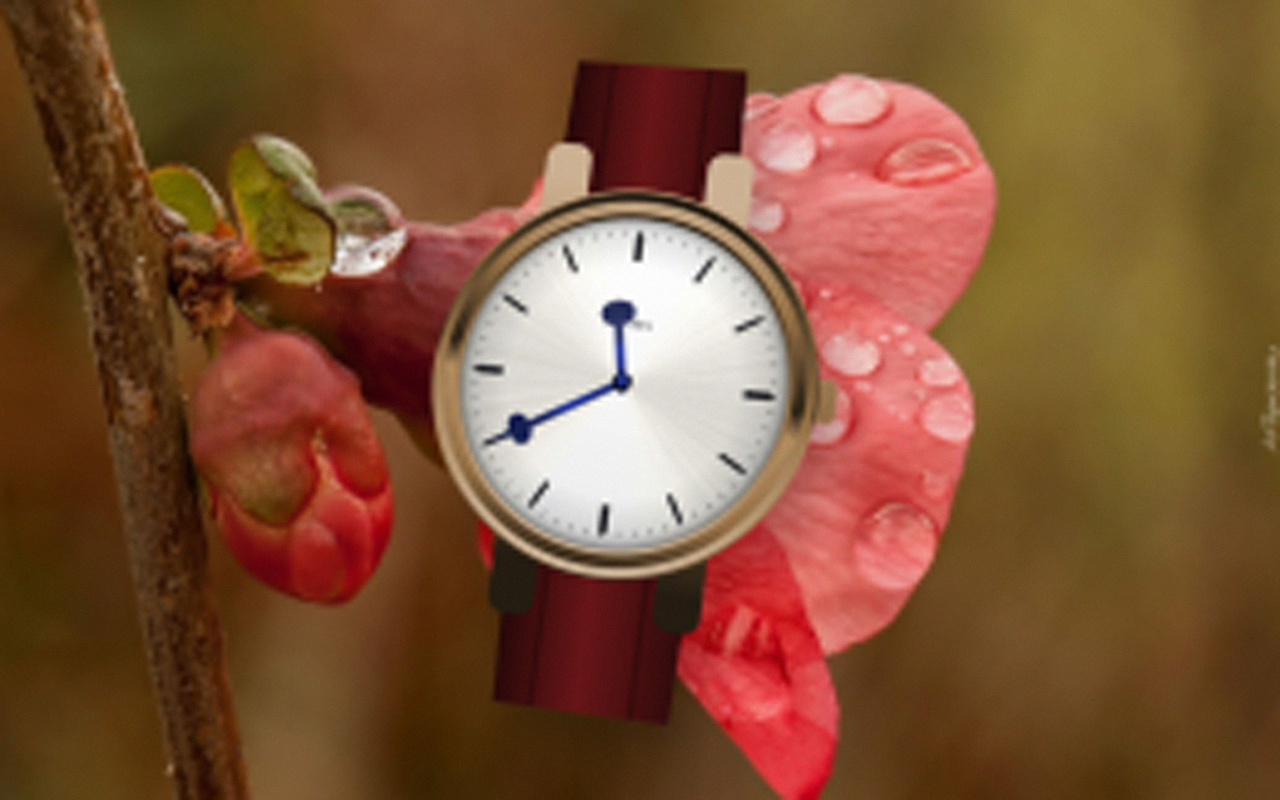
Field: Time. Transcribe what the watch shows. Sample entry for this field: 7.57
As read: 11.40
